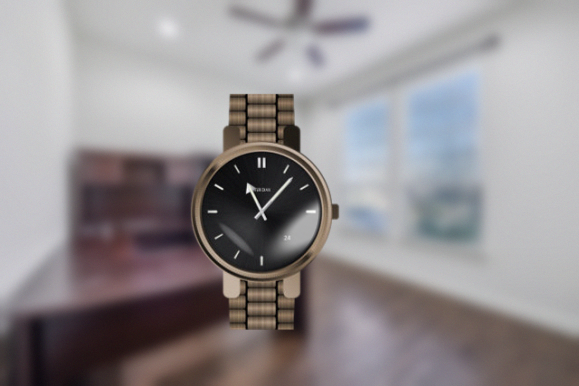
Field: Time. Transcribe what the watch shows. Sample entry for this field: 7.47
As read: 11.07
